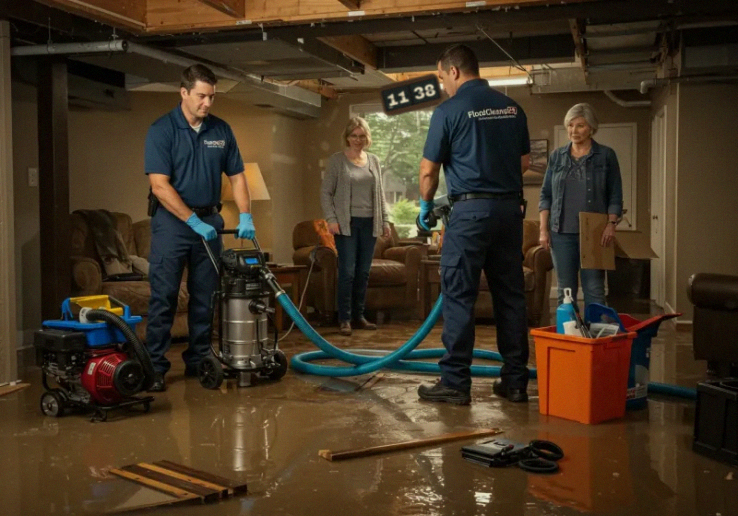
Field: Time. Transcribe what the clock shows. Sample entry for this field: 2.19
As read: 11.38
